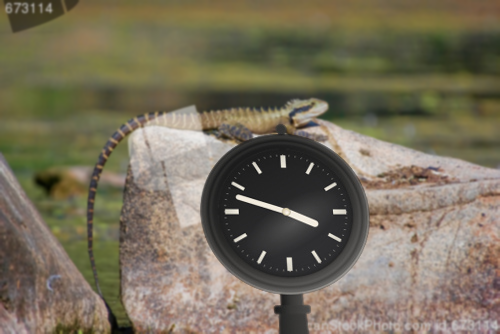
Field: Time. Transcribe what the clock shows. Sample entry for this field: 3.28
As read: 3.48
